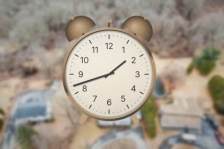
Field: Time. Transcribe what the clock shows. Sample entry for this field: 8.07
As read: 1.42
